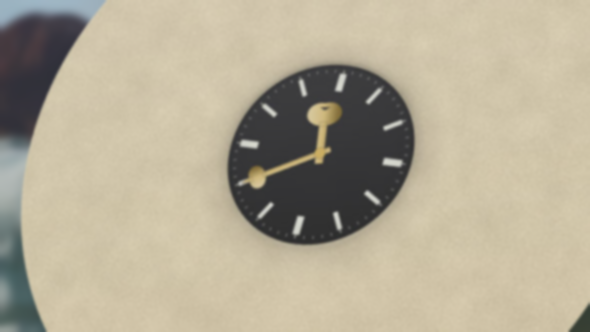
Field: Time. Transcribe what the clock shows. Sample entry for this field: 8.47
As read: 11.40
